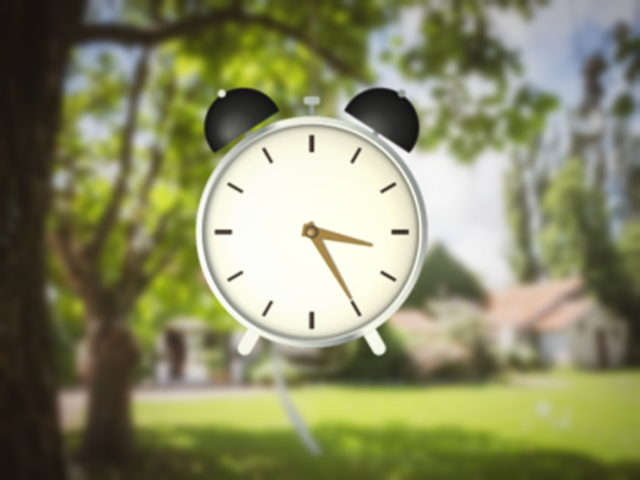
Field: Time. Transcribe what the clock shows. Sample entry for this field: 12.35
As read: 3.25
